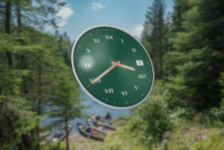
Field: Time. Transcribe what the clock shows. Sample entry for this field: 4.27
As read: 3.40
